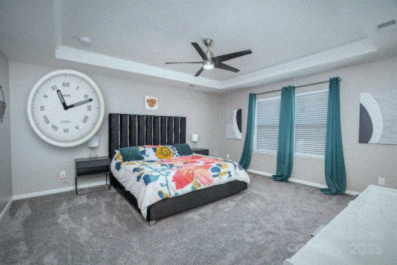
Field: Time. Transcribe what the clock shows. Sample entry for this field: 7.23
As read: 11.12
